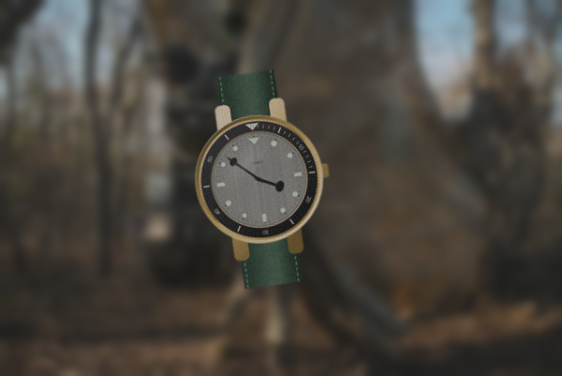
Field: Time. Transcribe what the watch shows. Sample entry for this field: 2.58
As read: 3.52
